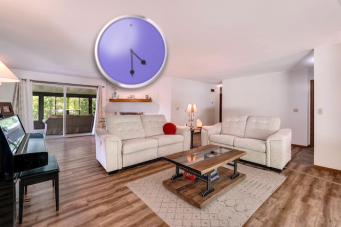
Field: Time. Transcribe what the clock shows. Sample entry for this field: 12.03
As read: 4.30
